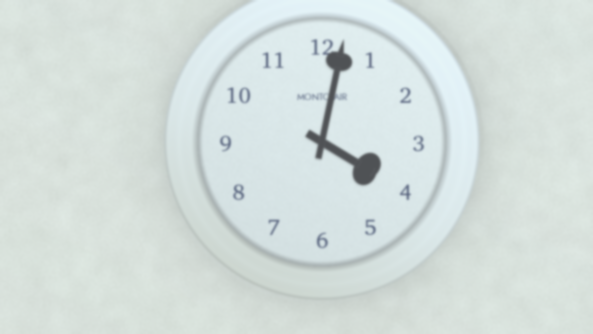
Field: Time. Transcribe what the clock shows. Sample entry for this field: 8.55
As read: 4.02
